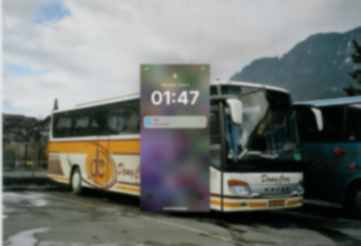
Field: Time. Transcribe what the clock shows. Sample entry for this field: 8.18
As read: 1.47
